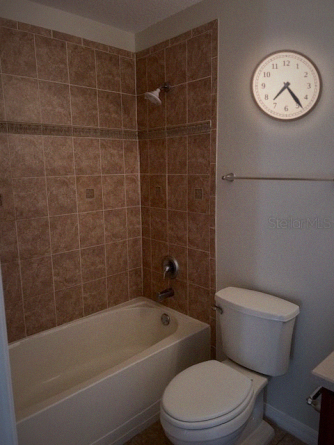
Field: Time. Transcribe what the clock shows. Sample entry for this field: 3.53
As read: 7.24
